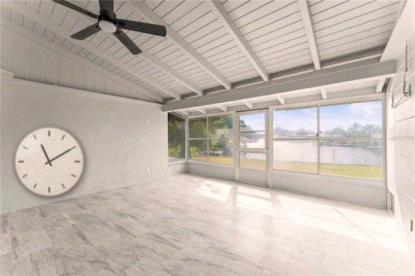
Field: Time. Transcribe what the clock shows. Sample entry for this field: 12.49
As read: 11.10
